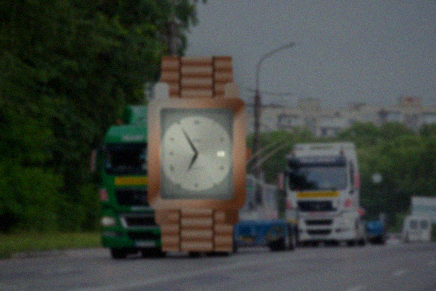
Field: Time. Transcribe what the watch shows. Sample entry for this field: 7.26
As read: 6.55
